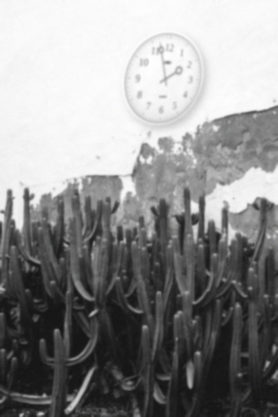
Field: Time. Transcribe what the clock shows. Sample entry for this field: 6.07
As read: 1.57
